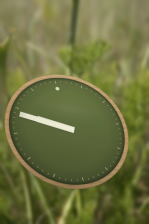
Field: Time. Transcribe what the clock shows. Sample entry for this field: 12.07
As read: 9.49
